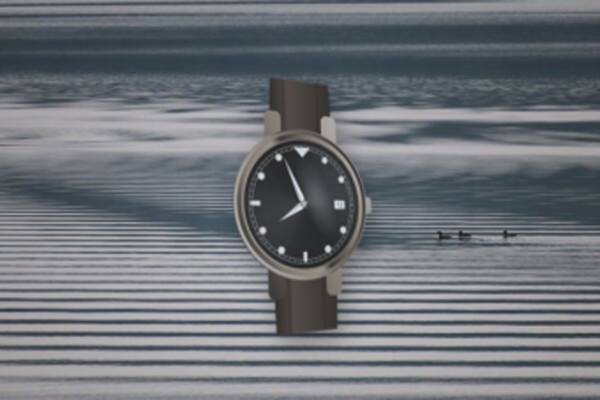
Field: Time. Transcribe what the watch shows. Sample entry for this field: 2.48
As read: 7.56
